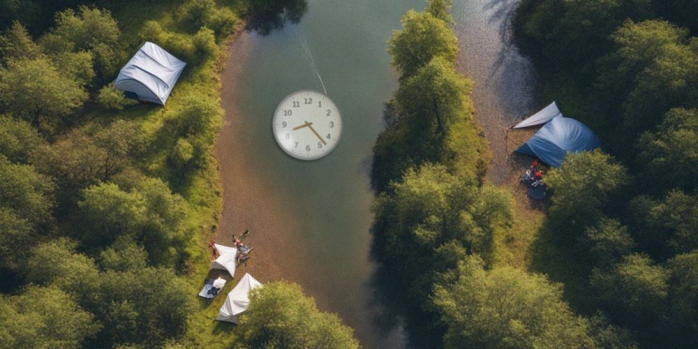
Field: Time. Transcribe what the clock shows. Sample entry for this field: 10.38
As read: 8.23
